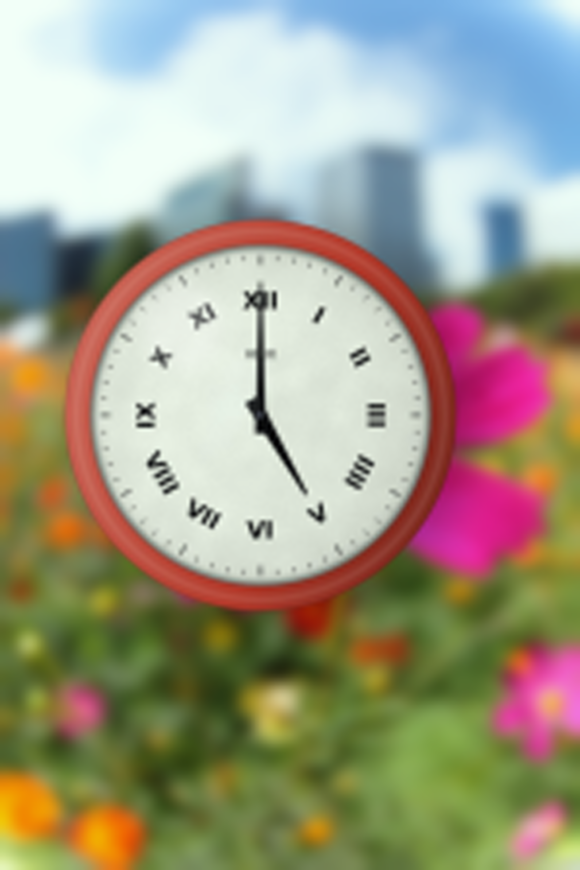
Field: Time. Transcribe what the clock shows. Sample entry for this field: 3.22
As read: 5.00
